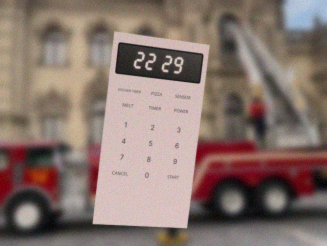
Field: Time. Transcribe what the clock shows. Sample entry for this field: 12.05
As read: 22.29
